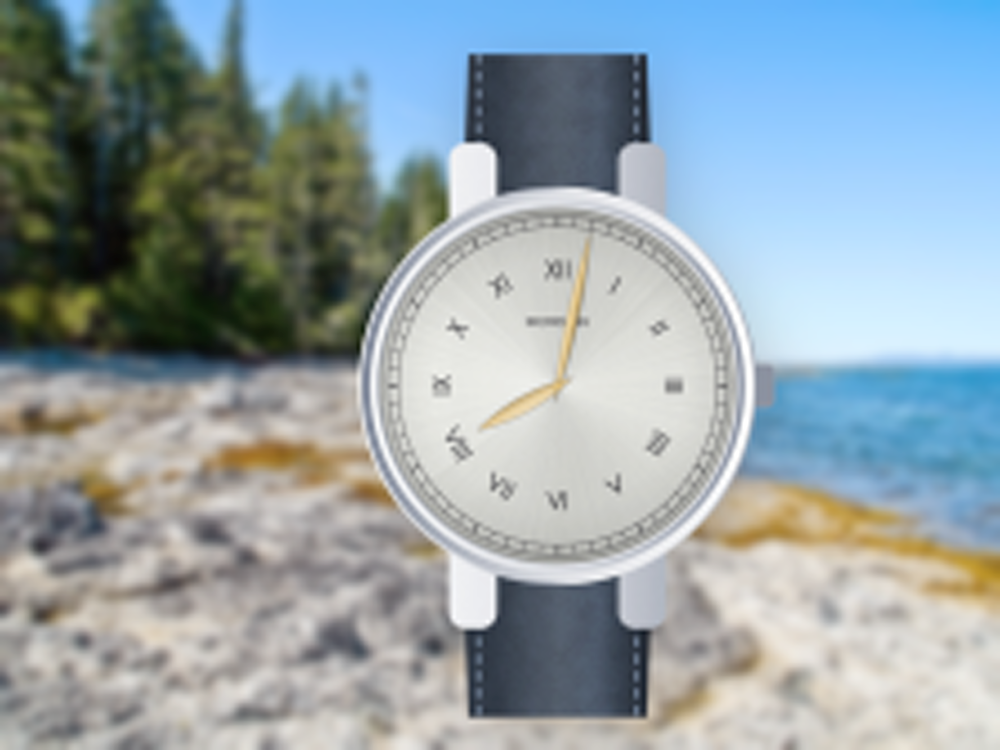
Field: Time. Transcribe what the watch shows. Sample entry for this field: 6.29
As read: 8.02
